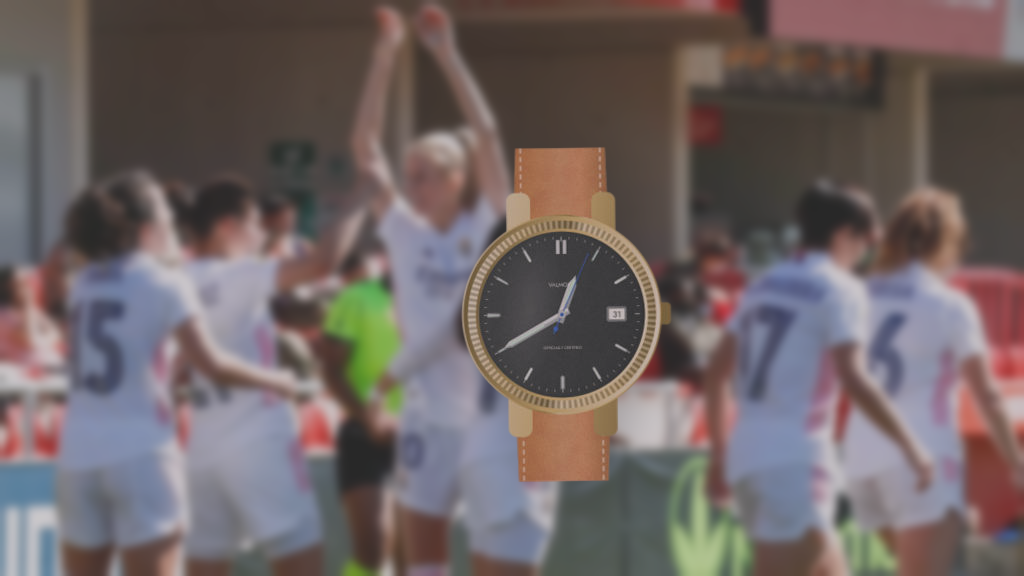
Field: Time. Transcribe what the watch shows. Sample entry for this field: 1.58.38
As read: 12.40.04
